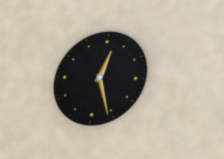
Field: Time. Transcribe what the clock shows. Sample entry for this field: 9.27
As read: 12.26
